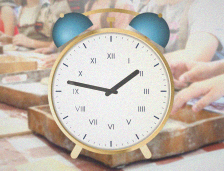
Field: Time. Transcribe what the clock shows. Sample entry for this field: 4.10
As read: 1.47
